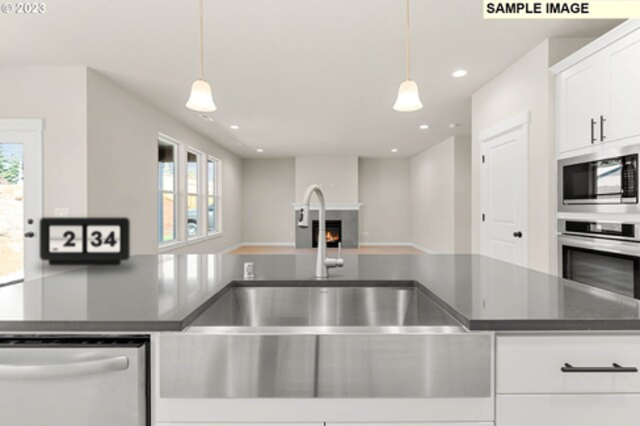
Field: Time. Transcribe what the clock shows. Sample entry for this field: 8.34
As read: 2.34
